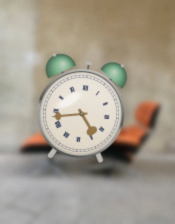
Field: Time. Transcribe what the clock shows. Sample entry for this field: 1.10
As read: 4.43
